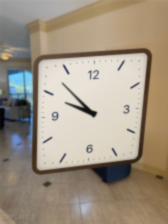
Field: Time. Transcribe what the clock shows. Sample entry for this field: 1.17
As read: 9.53
